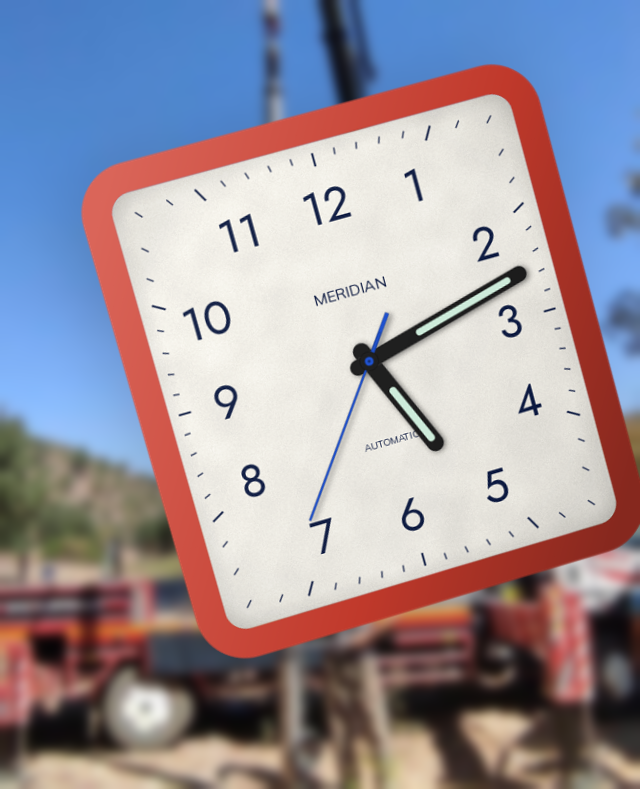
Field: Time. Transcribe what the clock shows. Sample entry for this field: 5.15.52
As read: 5.12.36
